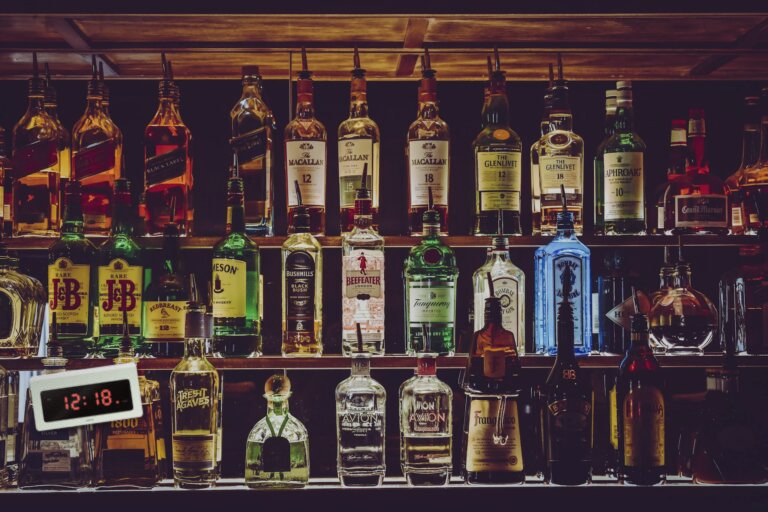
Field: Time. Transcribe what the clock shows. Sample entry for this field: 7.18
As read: 12.18
